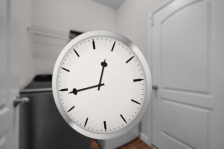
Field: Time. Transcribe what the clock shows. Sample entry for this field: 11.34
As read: 12.44
